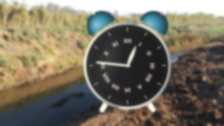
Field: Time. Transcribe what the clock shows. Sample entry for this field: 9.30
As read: 12.46
